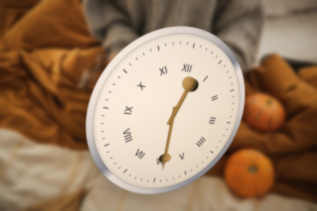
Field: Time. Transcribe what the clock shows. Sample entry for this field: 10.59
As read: 12.29
